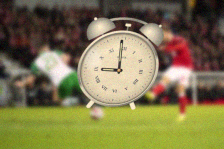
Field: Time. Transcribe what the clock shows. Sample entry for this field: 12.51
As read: 8.59
